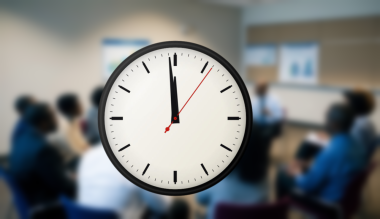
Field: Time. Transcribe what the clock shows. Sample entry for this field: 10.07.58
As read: 11.59.06
